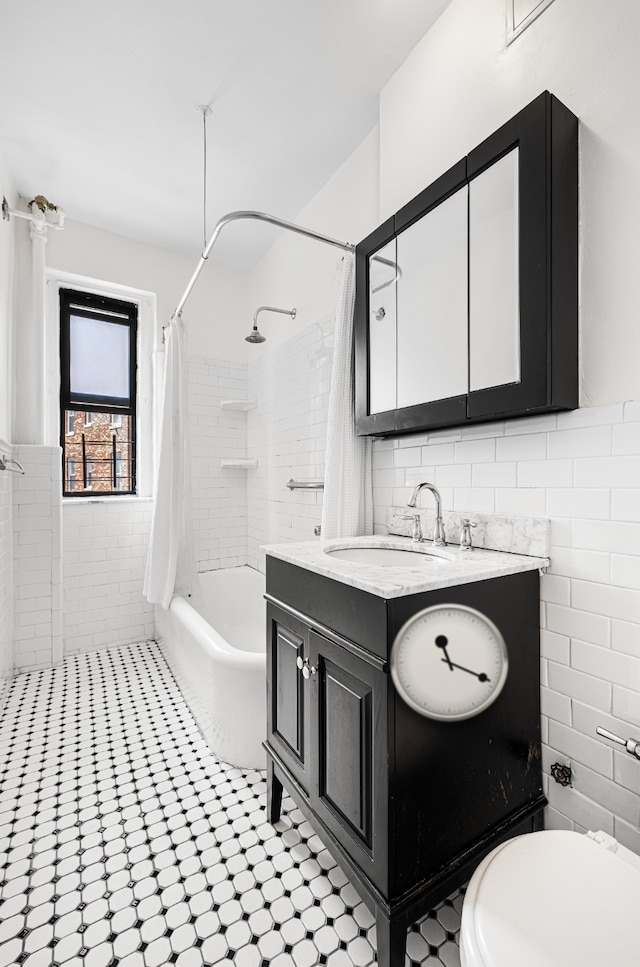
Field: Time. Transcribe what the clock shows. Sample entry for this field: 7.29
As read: 11.19
